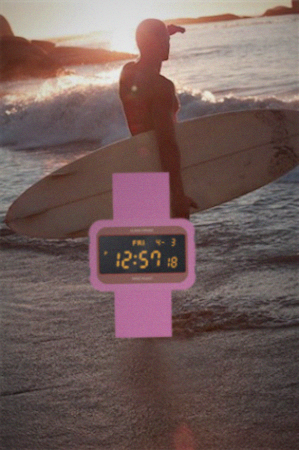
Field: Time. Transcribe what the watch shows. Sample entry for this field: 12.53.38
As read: 12.57.18
